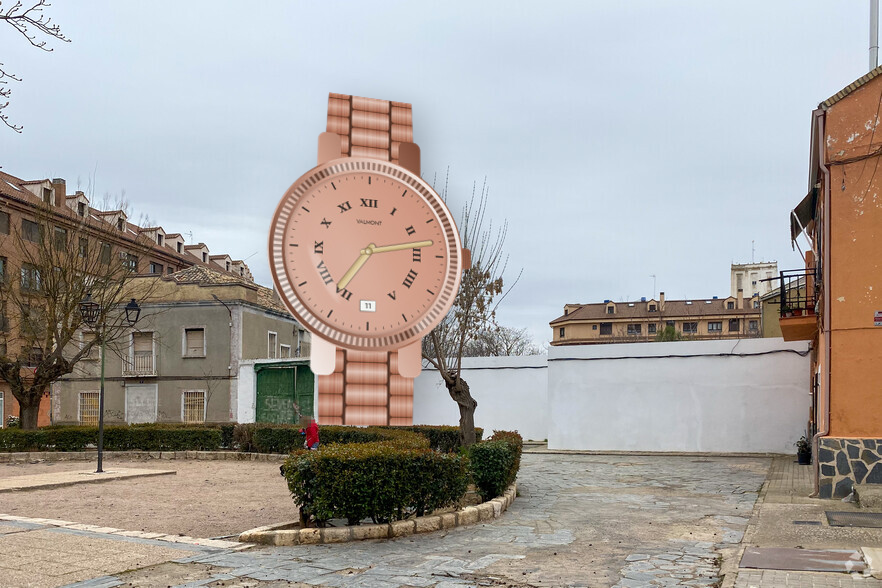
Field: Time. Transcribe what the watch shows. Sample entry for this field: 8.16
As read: 7.13
